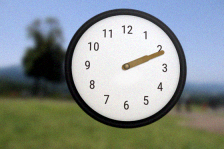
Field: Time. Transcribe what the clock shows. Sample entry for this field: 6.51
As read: 2.11
